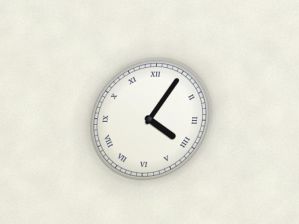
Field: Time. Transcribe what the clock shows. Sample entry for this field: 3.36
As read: 4.05
